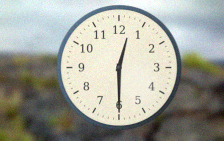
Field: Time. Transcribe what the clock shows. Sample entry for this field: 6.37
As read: 12.30
